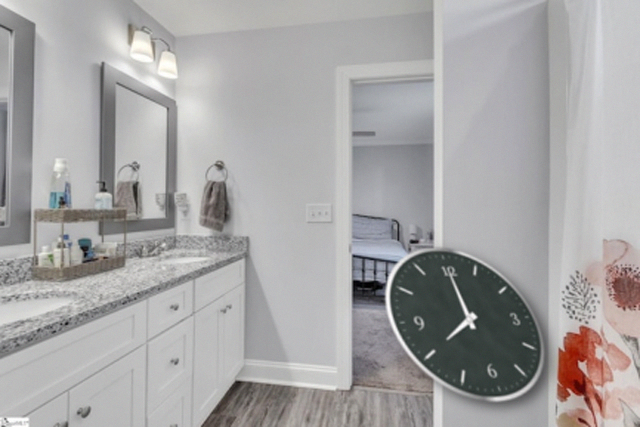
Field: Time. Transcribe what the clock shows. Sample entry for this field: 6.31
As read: 8.00
